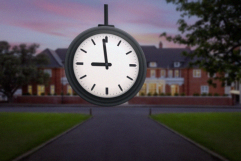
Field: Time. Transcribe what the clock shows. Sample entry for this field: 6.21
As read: 8.59
